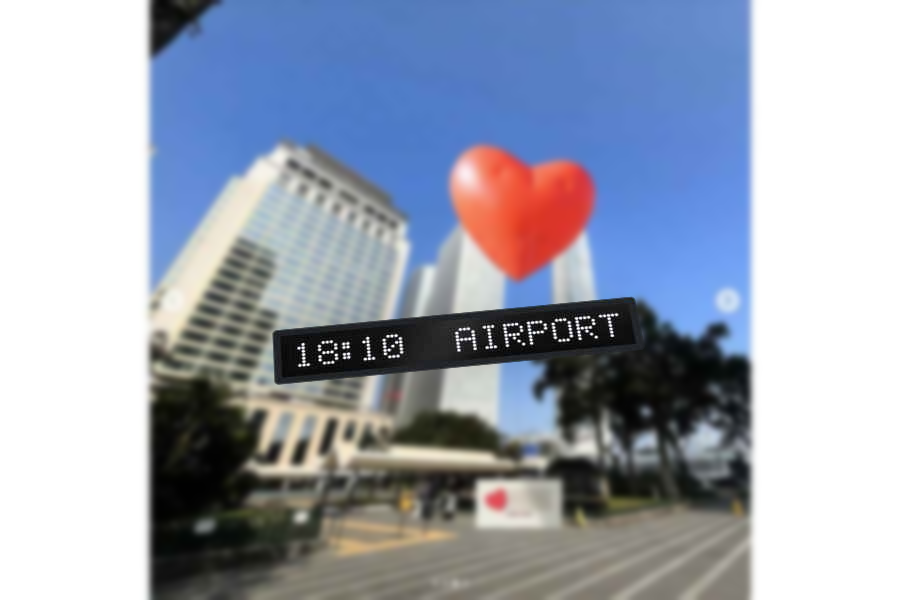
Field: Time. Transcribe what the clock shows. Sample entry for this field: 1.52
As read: 18.10
